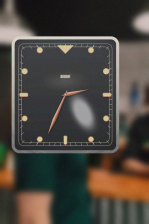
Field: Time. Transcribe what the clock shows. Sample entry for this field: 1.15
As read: 2.34
